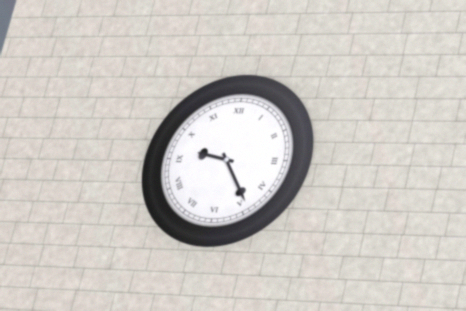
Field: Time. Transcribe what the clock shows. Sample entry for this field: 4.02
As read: 9.24
